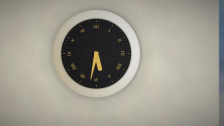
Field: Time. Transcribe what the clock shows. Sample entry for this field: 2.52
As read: 5.32
